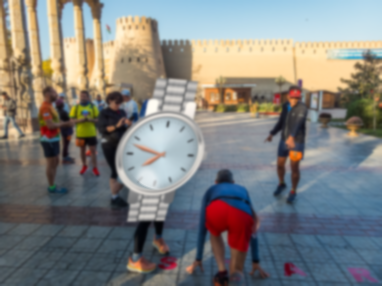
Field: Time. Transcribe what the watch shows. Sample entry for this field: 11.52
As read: 7.48
